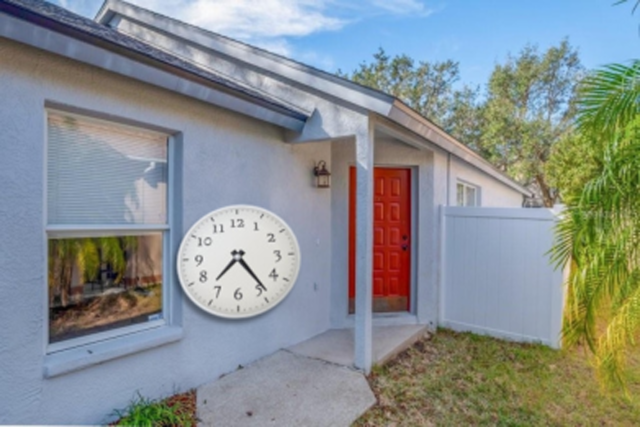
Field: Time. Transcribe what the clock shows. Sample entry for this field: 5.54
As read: 7.24
